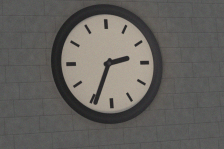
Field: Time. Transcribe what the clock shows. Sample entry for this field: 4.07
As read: 2.34
